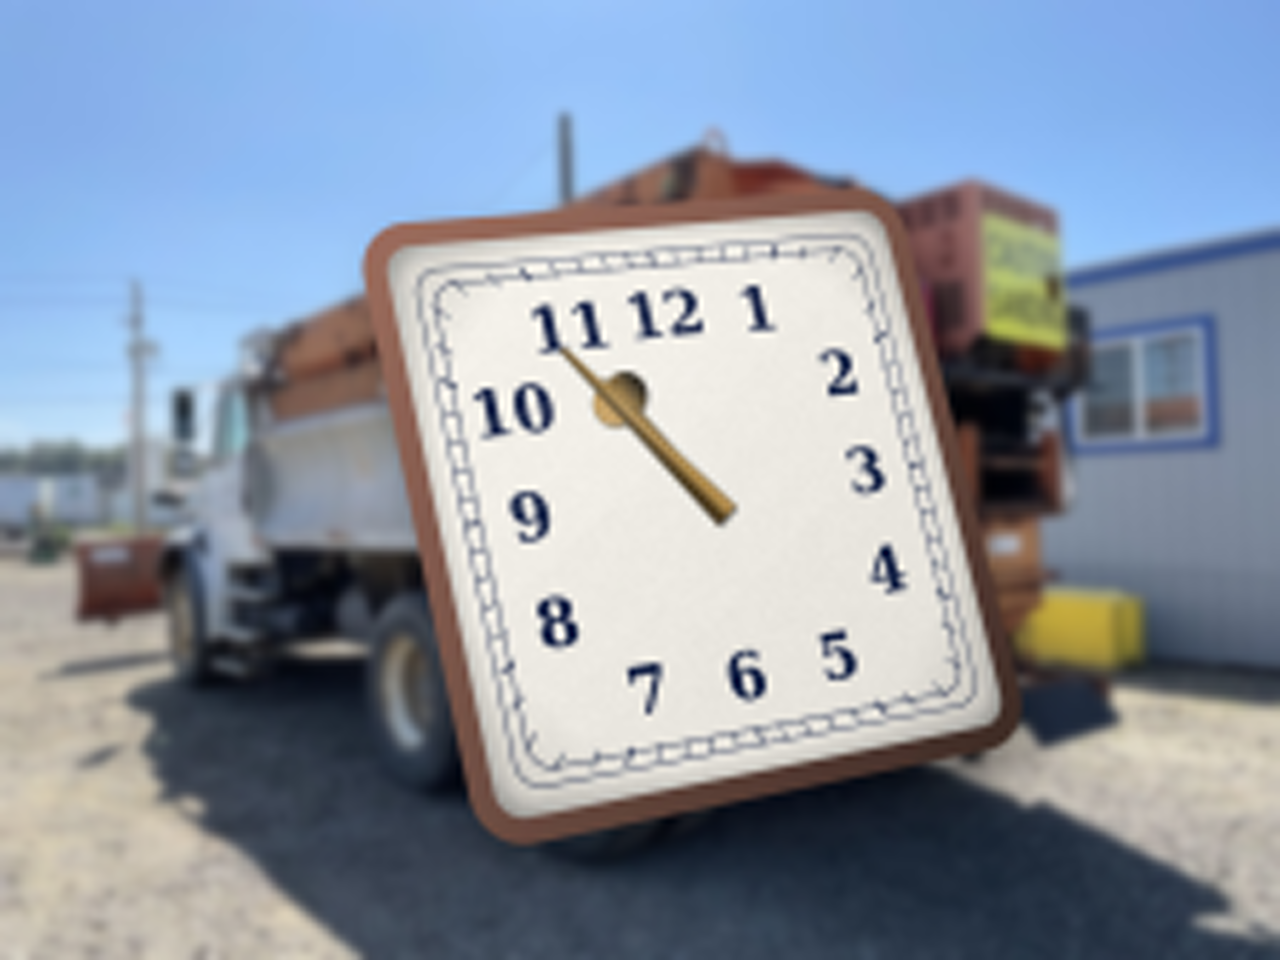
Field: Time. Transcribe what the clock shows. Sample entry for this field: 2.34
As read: 10.54
